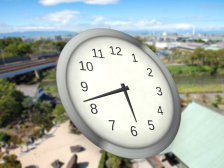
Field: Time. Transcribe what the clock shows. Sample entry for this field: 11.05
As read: 5.42
